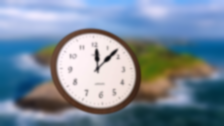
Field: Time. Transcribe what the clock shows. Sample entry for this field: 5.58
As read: 12.08
